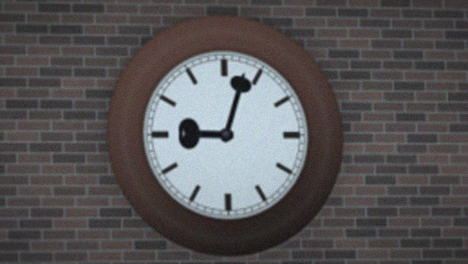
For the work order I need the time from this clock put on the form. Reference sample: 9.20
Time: 9.03
